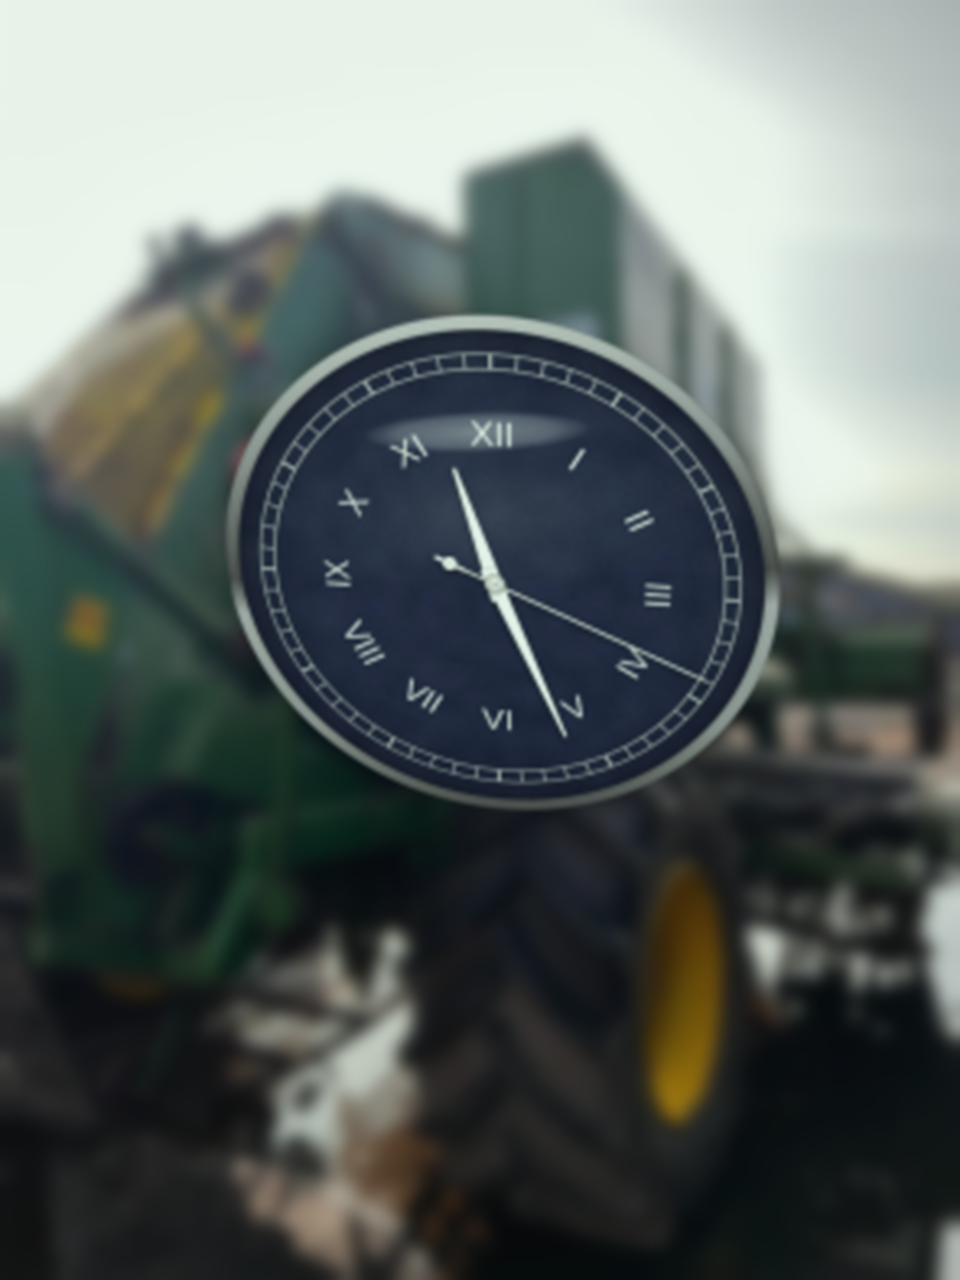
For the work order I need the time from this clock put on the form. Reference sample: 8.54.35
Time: 11.26.19
